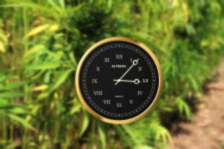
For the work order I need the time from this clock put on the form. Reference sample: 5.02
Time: 3.07
